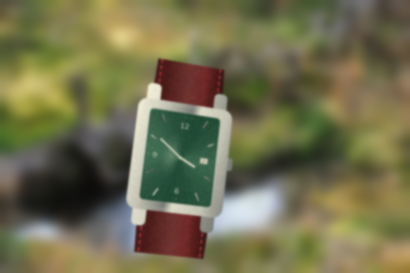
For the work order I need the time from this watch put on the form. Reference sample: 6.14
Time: 3.51
